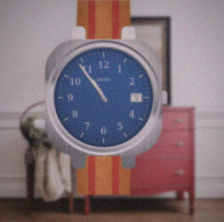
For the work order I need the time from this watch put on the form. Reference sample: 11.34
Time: 10.54
